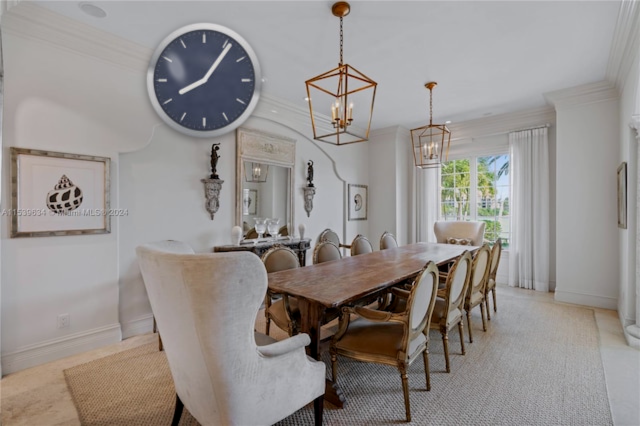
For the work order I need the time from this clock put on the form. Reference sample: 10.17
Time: 8.06
